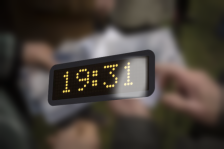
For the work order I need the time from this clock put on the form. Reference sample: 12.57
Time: 19.31
